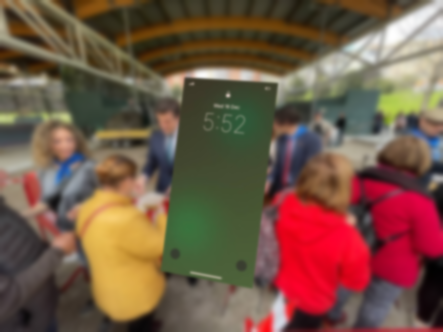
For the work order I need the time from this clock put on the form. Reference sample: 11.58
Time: 5.52
